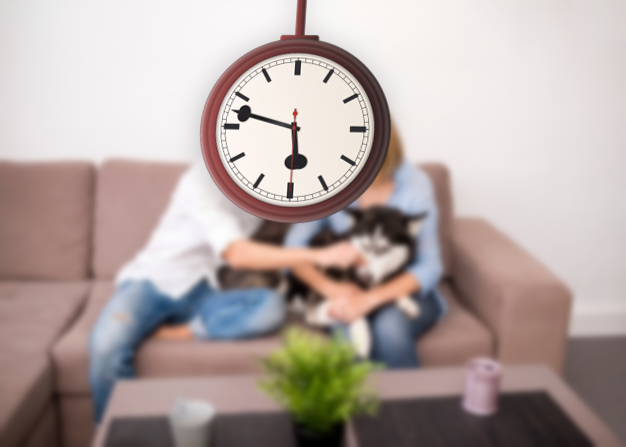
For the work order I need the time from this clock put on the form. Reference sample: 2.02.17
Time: 5.47.30
